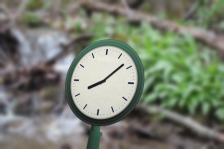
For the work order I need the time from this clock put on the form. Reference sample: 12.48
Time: 8.08
